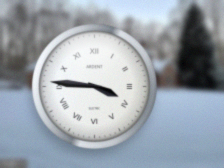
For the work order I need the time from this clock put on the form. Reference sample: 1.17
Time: 3.46
